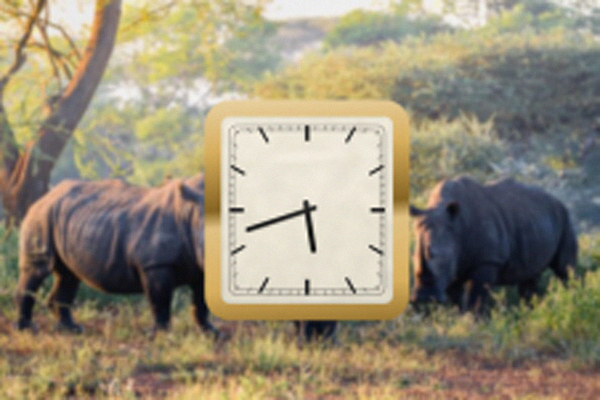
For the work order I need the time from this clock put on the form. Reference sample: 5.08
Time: 5.42
